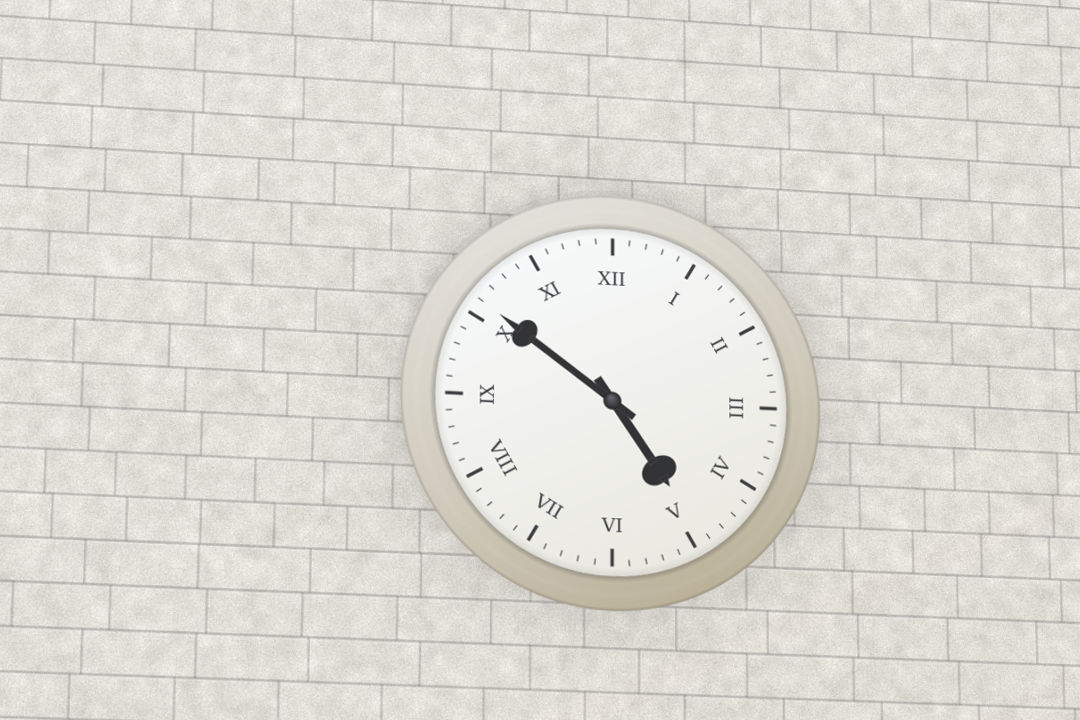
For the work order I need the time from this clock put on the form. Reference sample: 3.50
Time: 4.51
